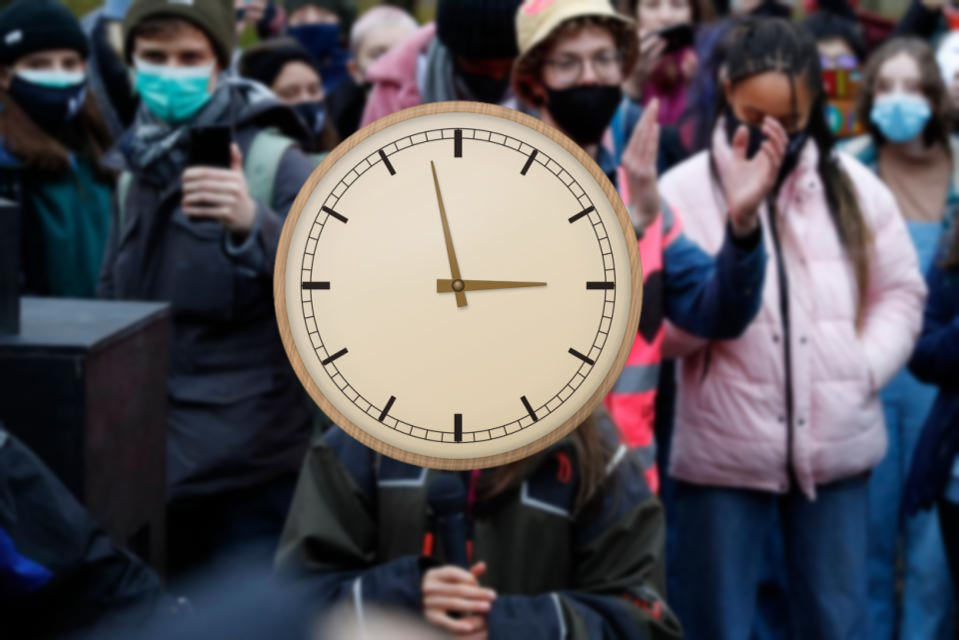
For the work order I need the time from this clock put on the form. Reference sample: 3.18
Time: 2.58
